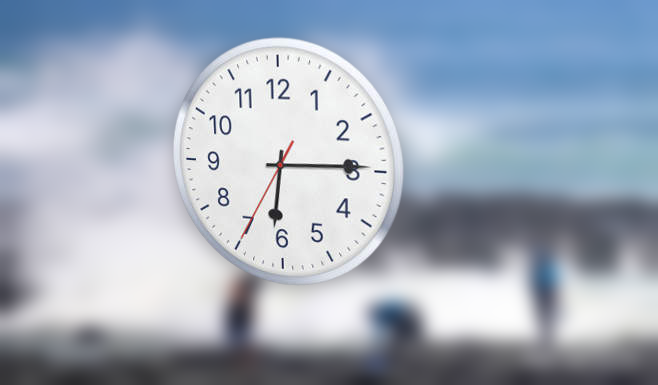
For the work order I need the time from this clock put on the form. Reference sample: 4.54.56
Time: 6.14.35
